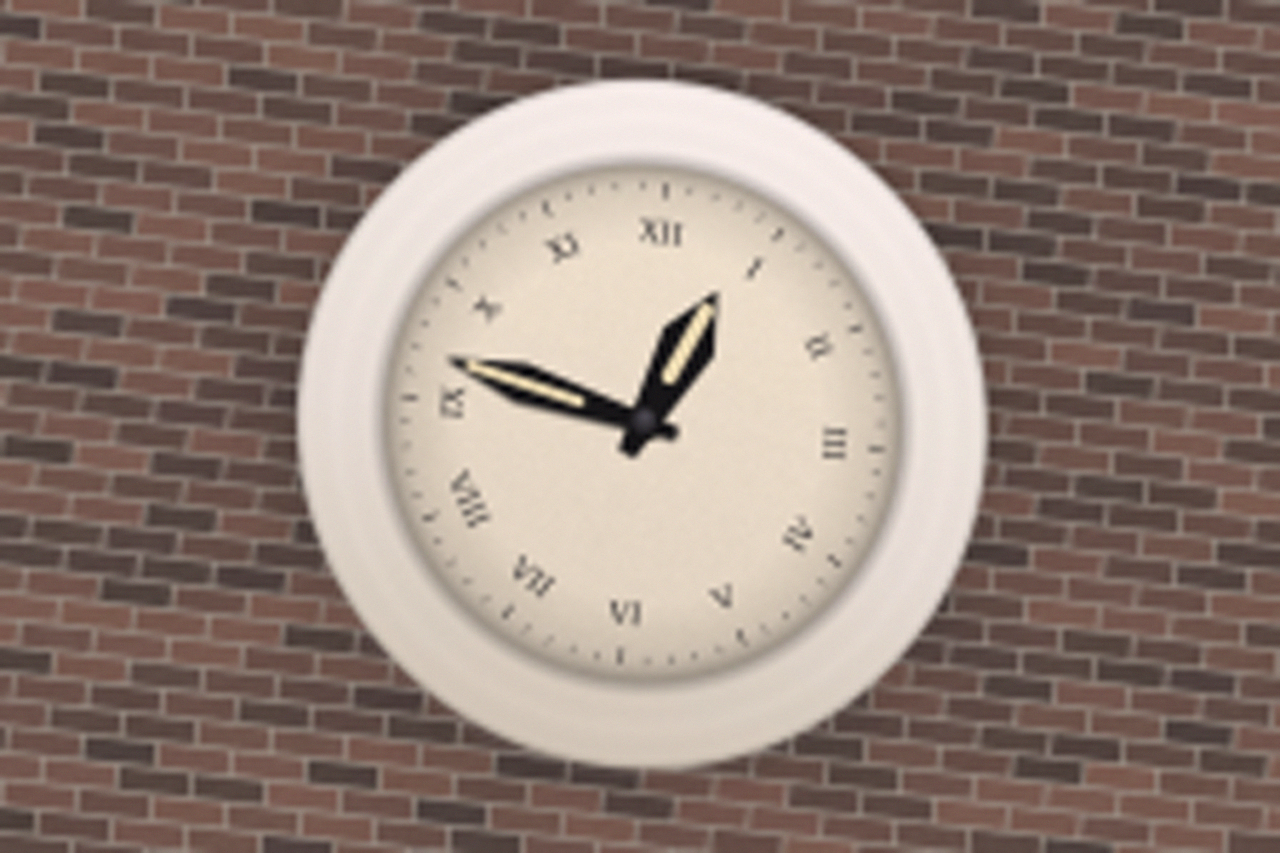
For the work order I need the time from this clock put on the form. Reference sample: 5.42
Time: 12.47
